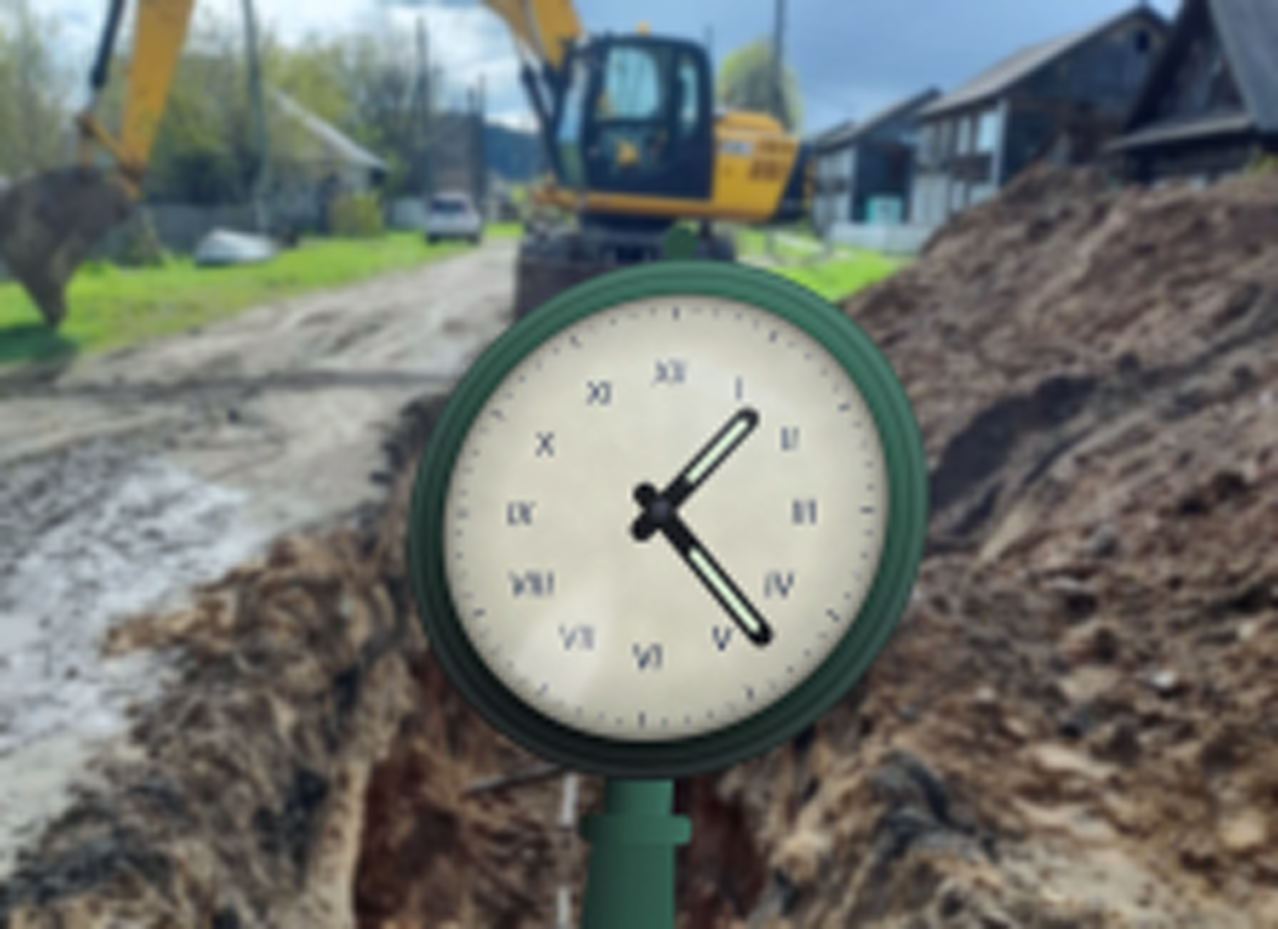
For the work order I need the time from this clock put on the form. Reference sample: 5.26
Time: 1.23
